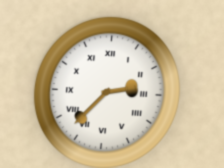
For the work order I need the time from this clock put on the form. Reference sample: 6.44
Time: 2.37
